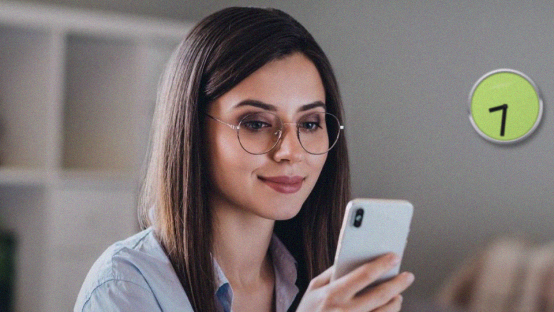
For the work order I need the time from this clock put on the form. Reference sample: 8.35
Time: 8.31
